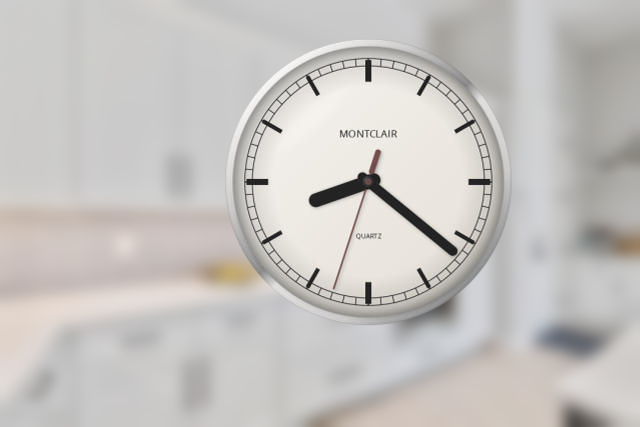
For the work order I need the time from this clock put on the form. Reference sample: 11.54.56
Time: 8.21.33
